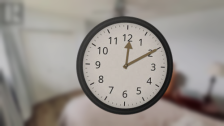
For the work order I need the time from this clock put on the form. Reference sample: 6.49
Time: 12.10
